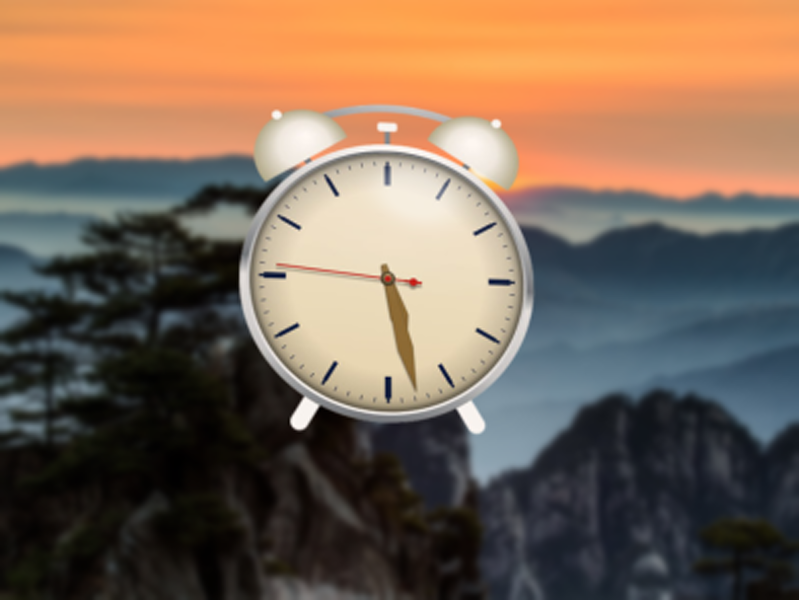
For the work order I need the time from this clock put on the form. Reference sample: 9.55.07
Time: 5.27.46
